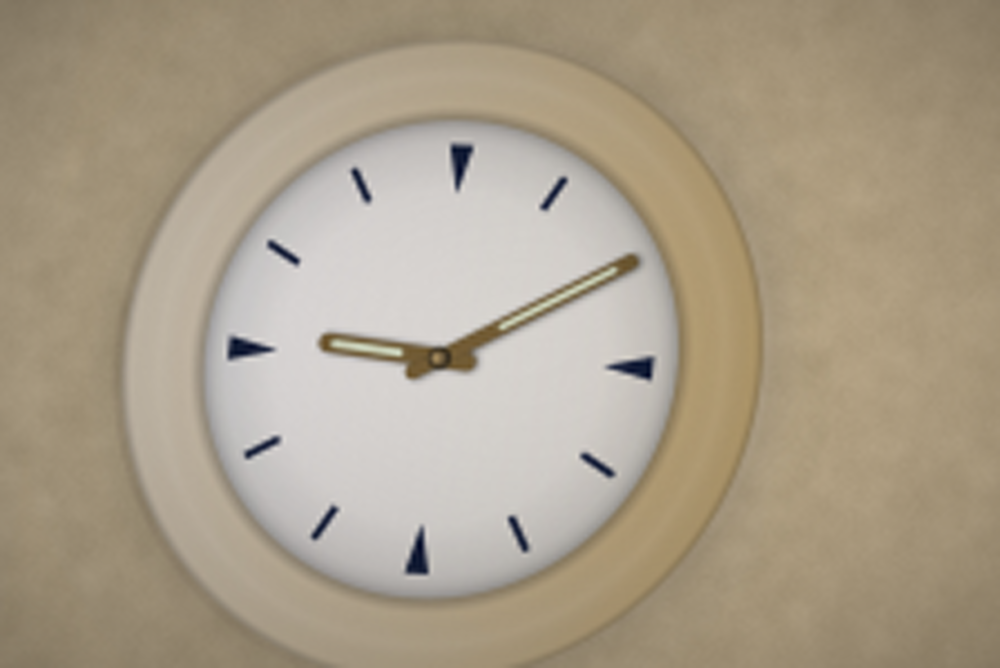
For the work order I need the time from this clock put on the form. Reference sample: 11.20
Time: 9.10
